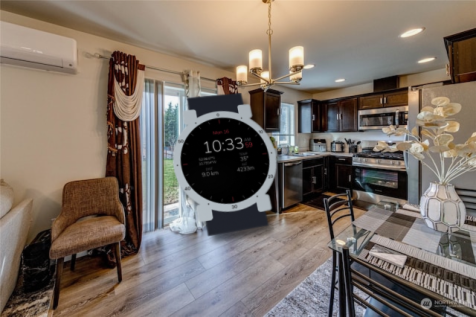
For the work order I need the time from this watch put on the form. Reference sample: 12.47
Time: 10.33
